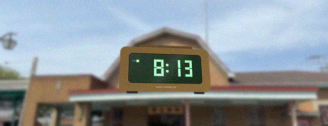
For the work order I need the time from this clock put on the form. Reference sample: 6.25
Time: 8.13
